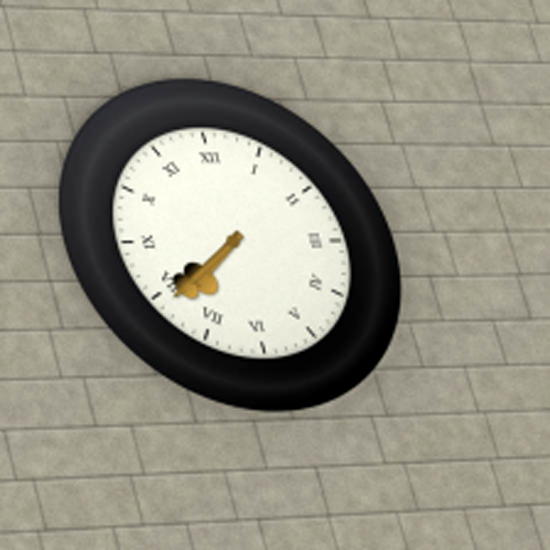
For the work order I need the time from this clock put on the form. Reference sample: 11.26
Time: 7.39
